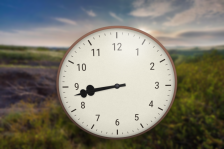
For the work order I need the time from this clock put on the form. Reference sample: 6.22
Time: 8.43
